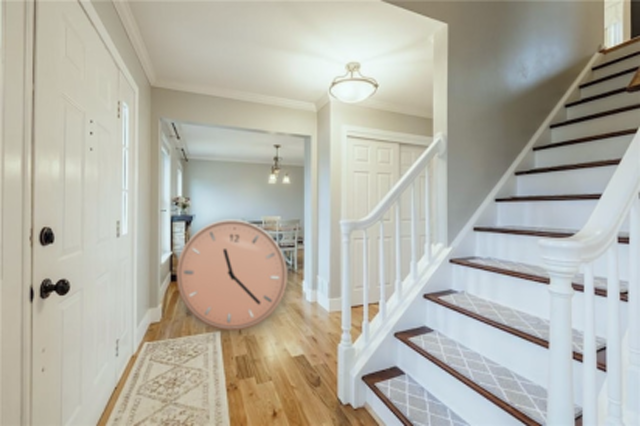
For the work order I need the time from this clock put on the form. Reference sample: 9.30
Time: 11.22
